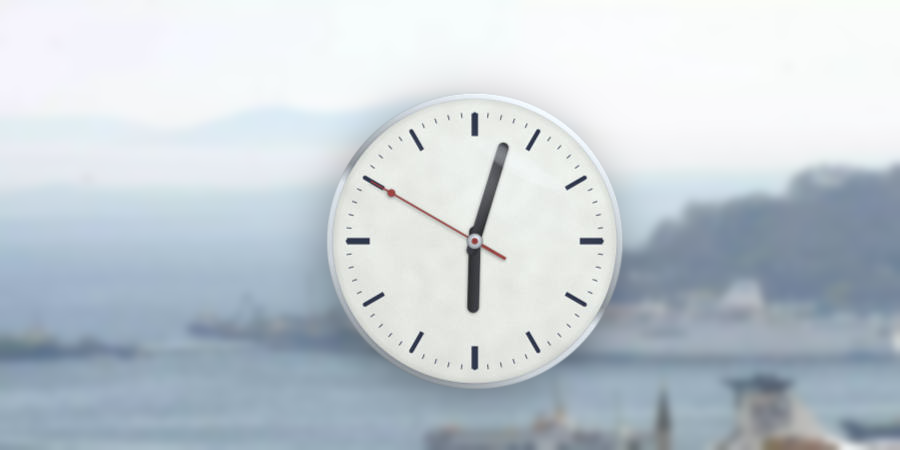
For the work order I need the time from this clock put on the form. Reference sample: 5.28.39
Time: 6.02.50
